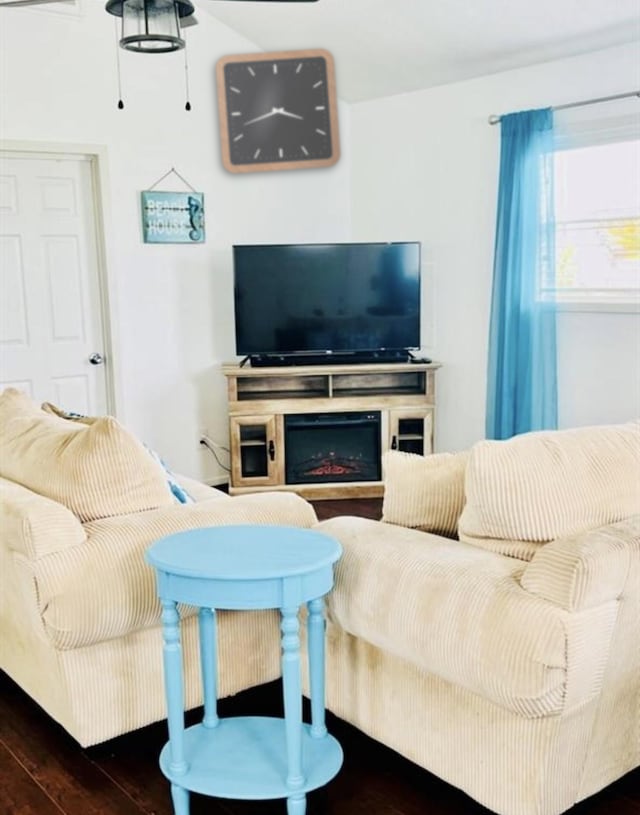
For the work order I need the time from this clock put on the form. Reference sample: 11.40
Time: 3.42
